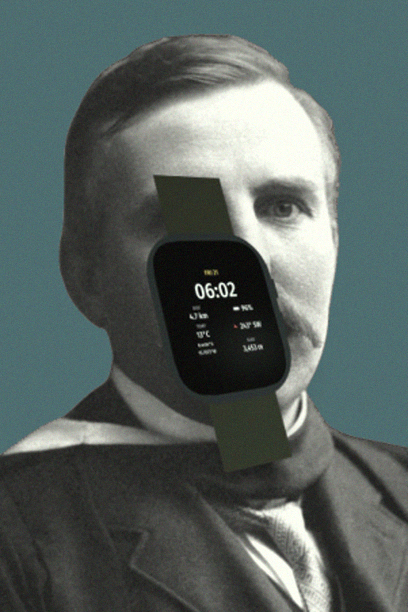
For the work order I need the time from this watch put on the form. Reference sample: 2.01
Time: 6.02
